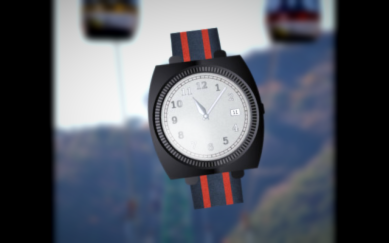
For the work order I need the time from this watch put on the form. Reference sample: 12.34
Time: 11.07
